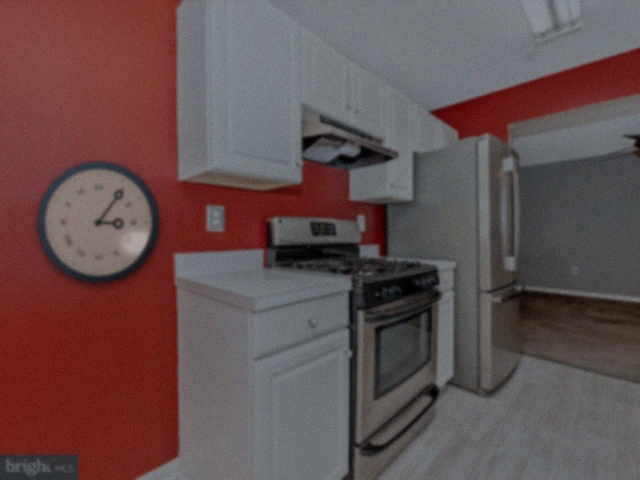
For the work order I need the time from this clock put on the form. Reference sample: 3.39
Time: 3.06
